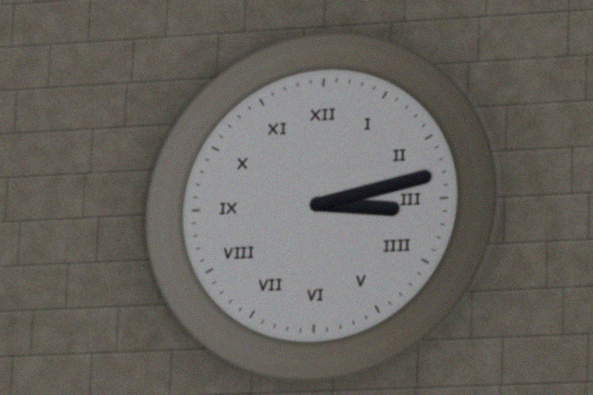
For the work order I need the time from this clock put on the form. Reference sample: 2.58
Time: 3.13
